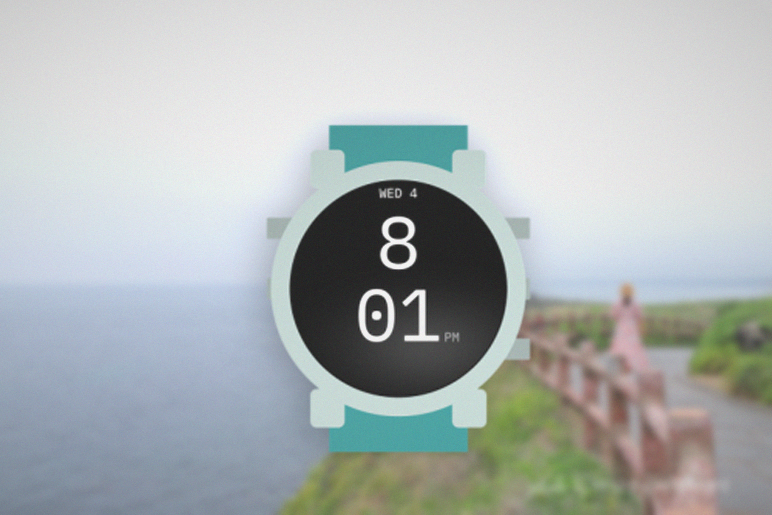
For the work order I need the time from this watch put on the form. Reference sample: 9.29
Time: 8.01
